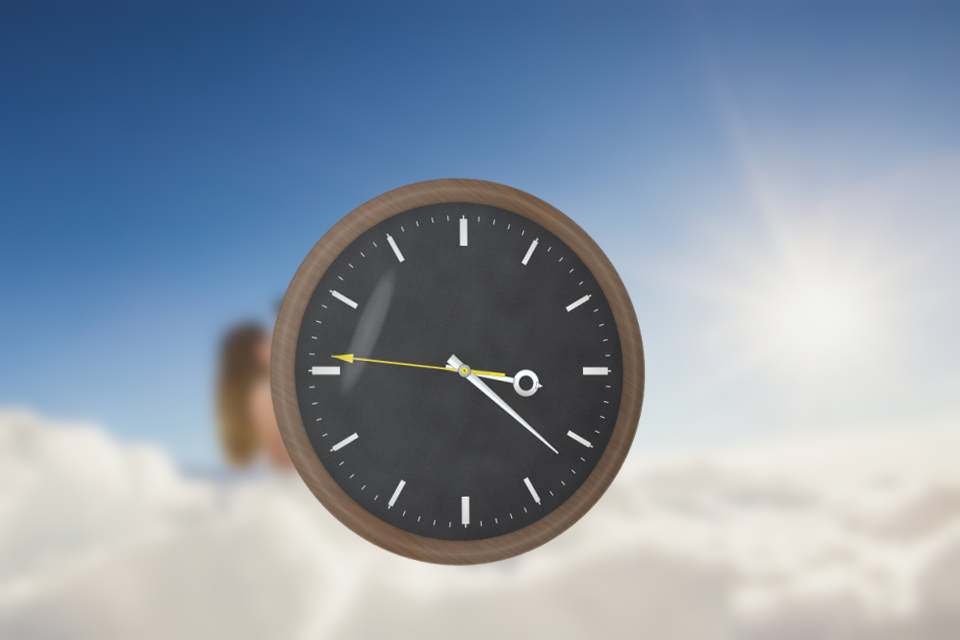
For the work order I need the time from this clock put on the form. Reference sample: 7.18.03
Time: 3.21.46
